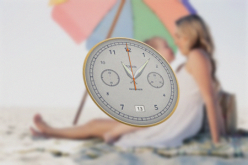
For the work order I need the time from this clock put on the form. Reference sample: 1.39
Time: 11.07
